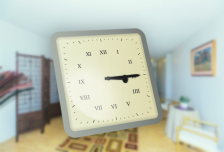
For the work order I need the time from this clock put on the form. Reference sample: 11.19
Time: 3.15
